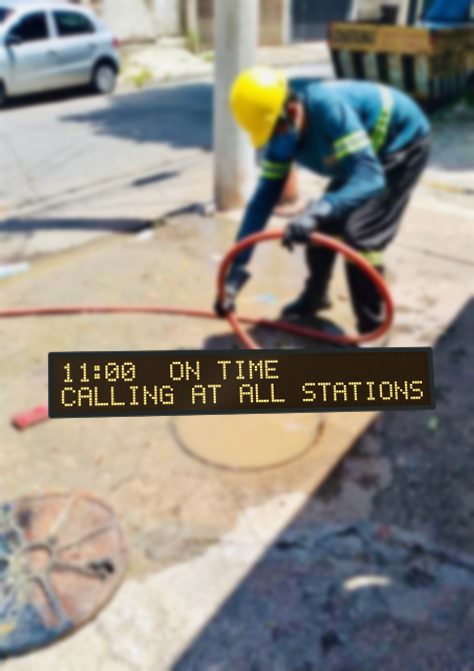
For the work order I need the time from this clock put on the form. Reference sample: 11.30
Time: 11.00
